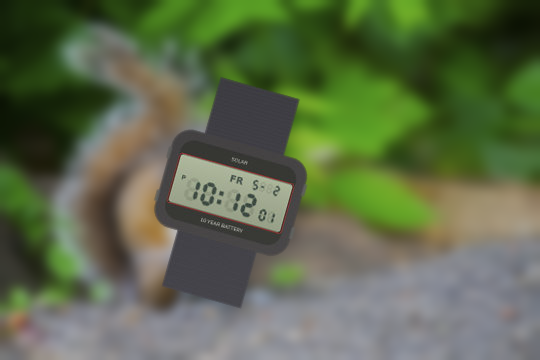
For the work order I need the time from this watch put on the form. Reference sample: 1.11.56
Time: 10.12.01
